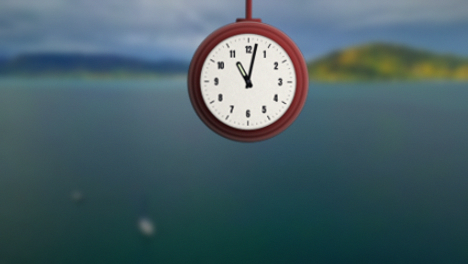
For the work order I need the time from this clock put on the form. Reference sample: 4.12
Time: 11.02
